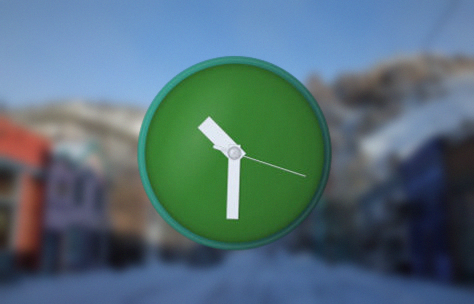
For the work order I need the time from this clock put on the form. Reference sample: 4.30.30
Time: 10.30.18
